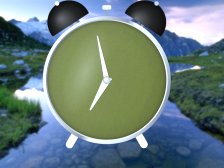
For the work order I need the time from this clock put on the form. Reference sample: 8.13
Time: 6.58
